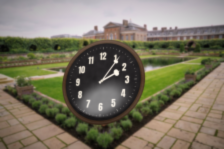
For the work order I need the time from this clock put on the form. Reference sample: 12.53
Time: 2.06
